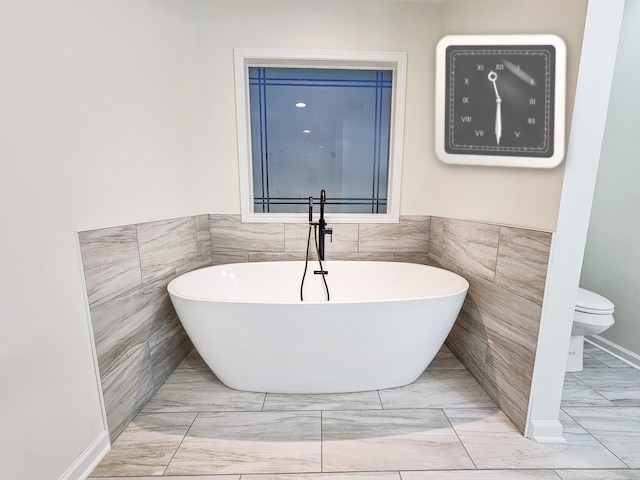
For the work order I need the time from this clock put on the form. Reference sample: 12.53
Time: 11.30
